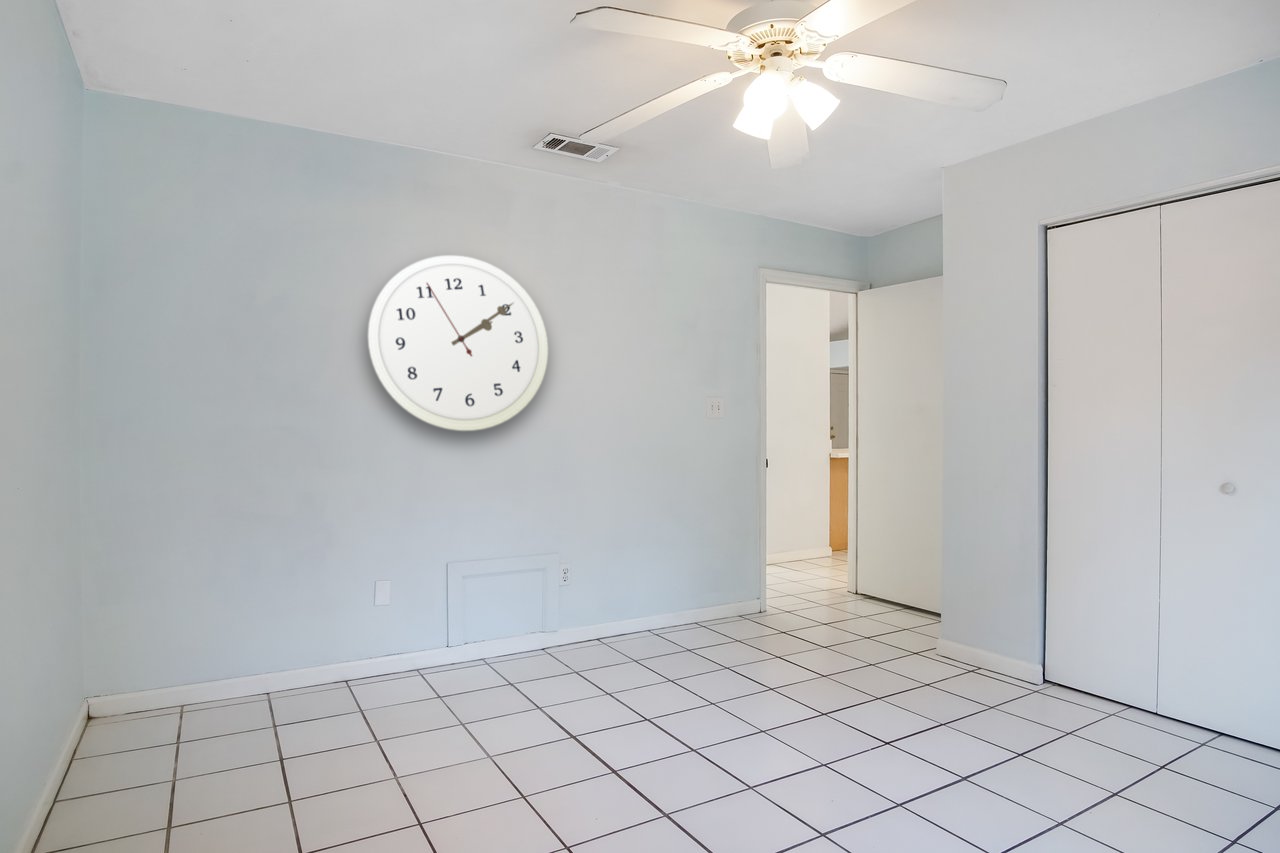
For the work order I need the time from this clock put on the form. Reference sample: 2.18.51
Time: 2.09.56
